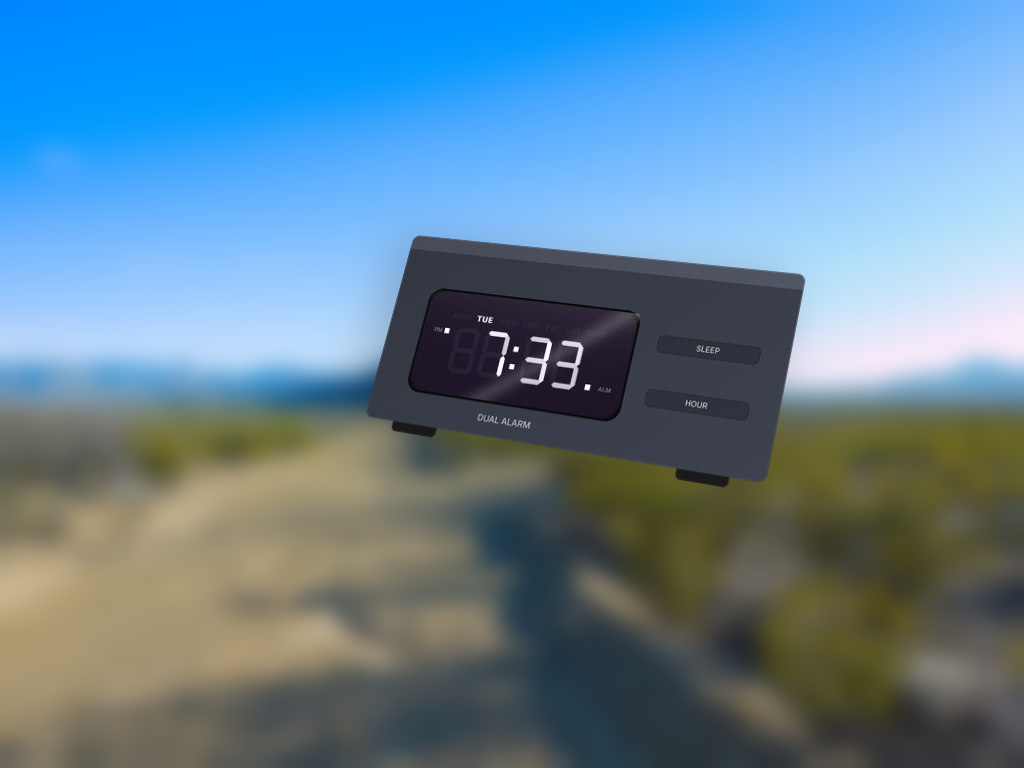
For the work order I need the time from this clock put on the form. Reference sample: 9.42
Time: 7.33
